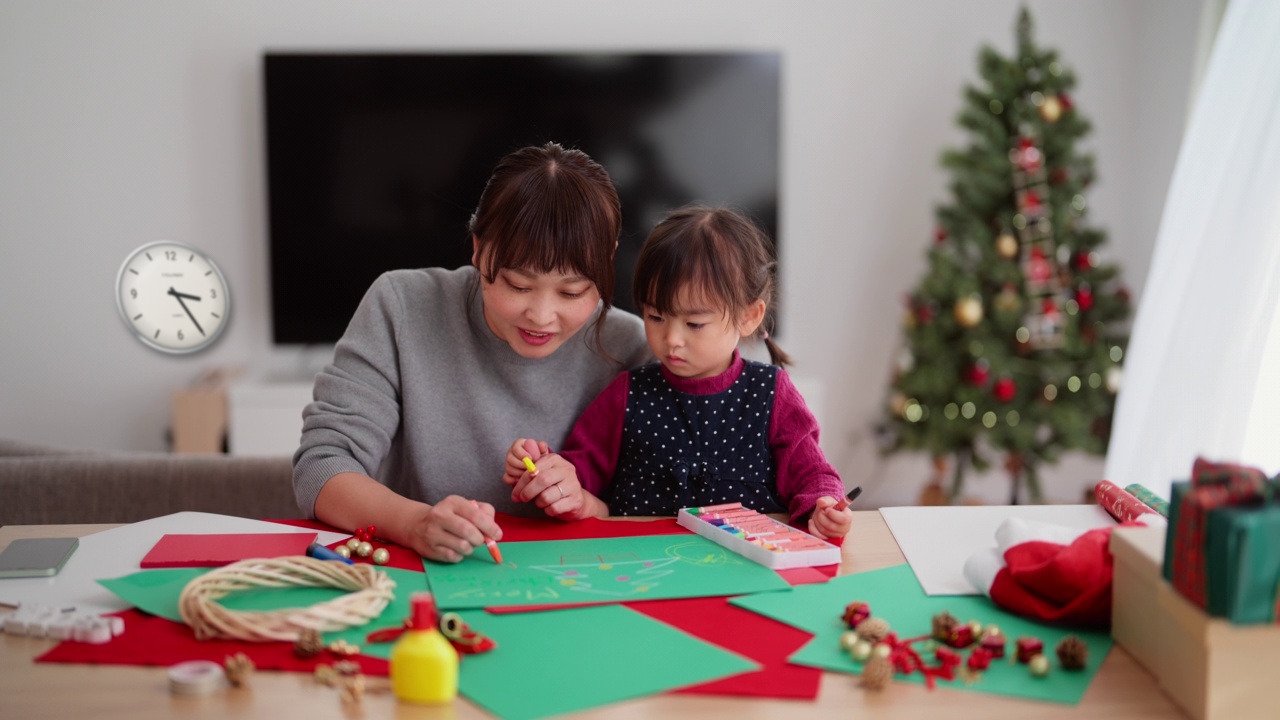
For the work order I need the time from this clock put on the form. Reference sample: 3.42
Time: 3.25
